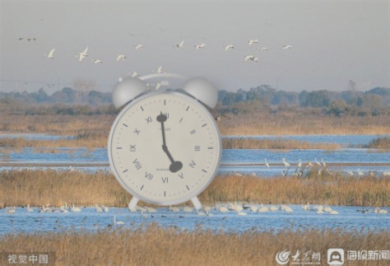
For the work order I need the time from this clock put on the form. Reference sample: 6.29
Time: 4.59
